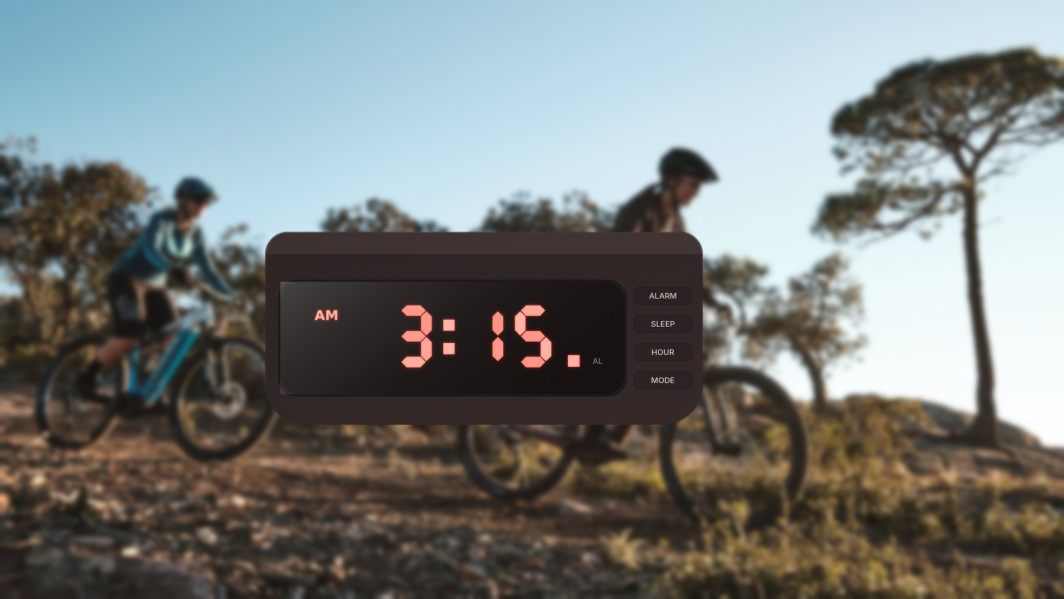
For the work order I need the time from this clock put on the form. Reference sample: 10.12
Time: 3.15
